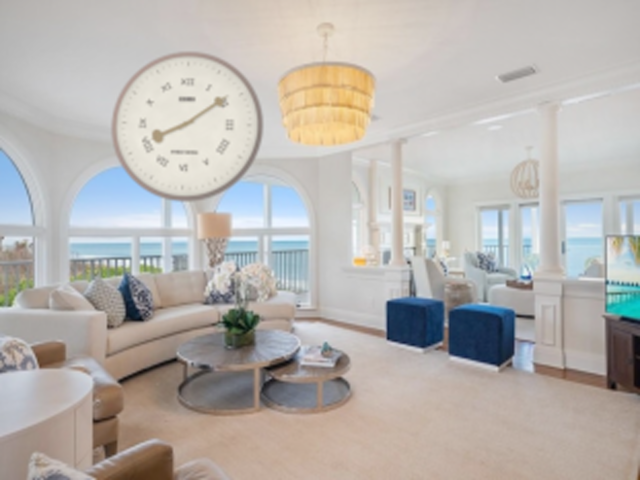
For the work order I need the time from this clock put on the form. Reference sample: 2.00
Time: 8.09
